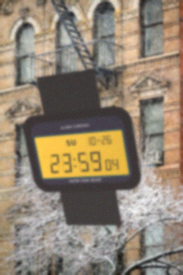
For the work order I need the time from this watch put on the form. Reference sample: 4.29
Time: 23.59
